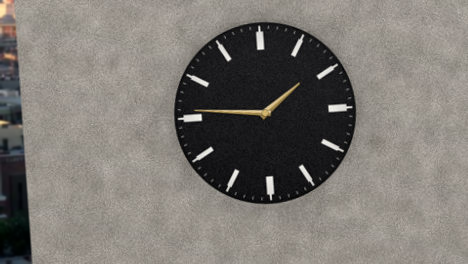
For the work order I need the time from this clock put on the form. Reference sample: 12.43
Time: 1.46
